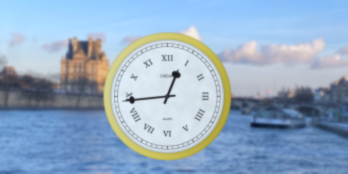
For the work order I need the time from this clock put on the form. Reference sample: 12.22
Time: 12.44
